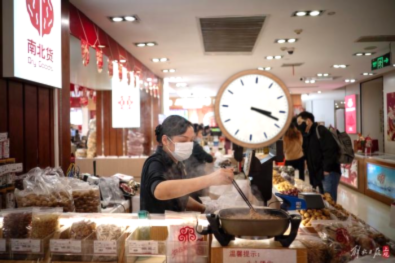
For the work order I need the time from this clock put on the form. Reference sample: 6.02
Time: 3.18
